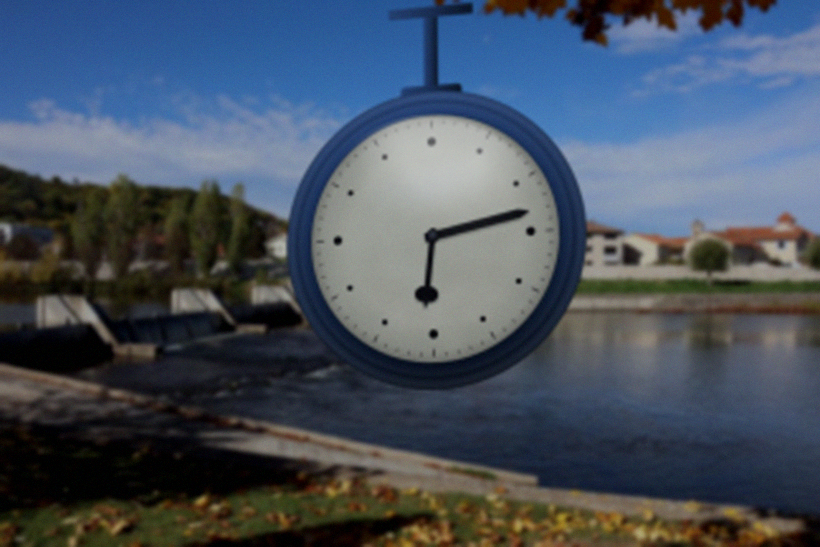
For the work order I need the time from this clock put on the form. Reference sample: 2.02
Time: 6.13
